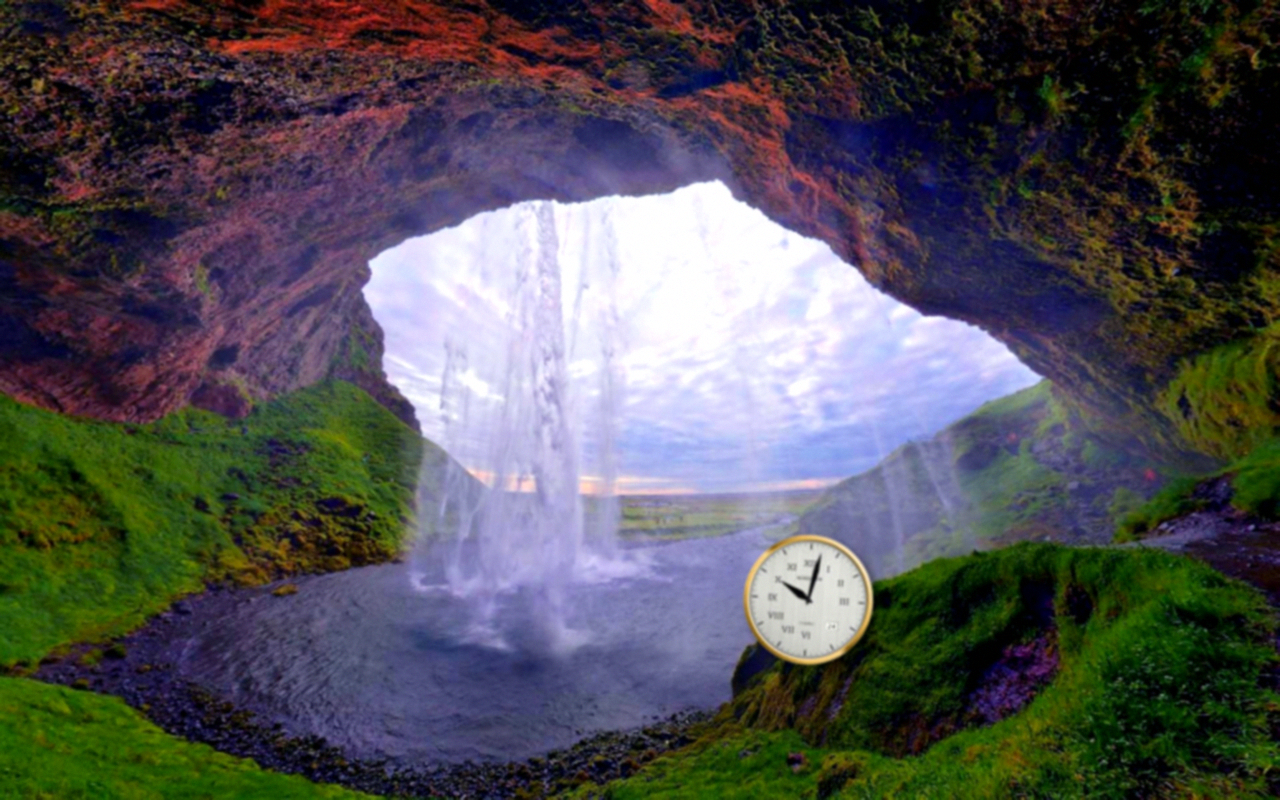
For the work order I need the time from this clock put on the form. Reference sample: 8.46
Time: 10.02
